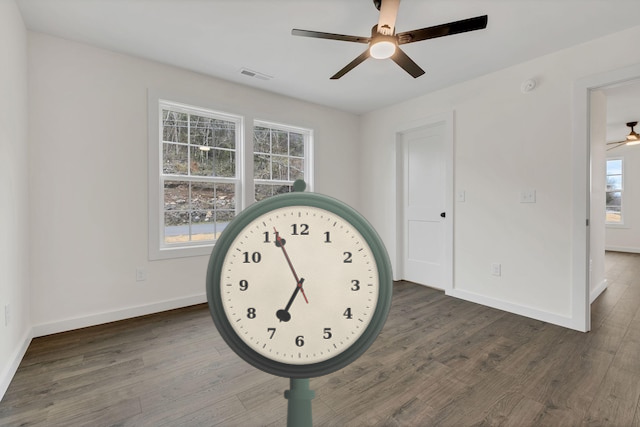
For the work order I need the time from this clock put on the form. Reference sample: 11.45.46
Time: 6.55.56
